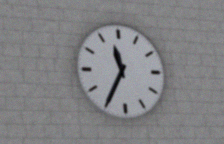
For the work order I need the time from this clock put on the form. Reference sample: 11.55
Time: 11.35
